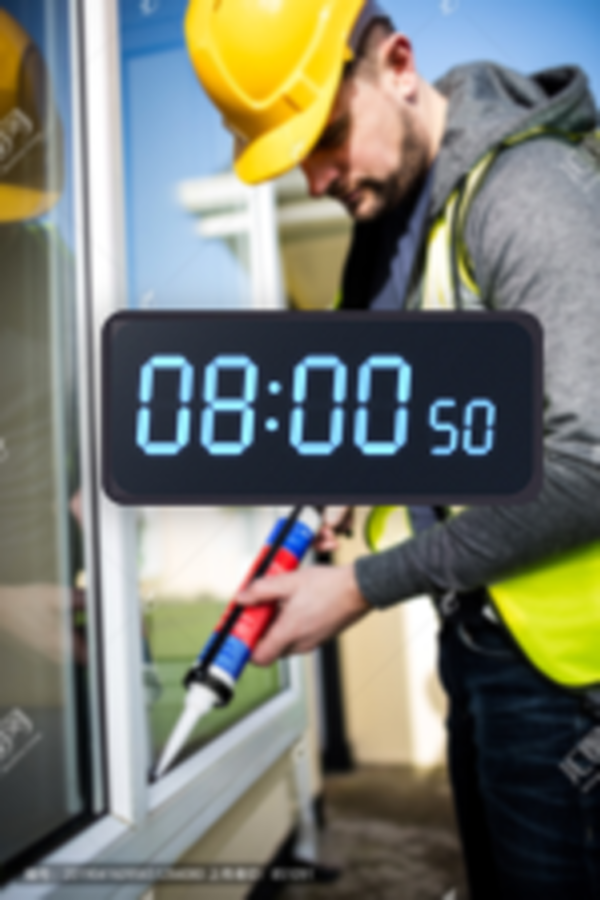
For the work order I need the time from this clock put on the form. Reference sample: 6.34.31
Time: 8.00.50
